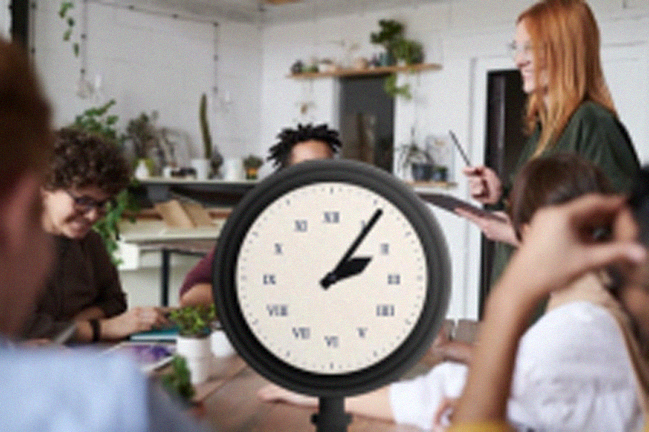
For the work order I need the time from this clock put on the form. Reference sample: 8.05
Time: 2.06
